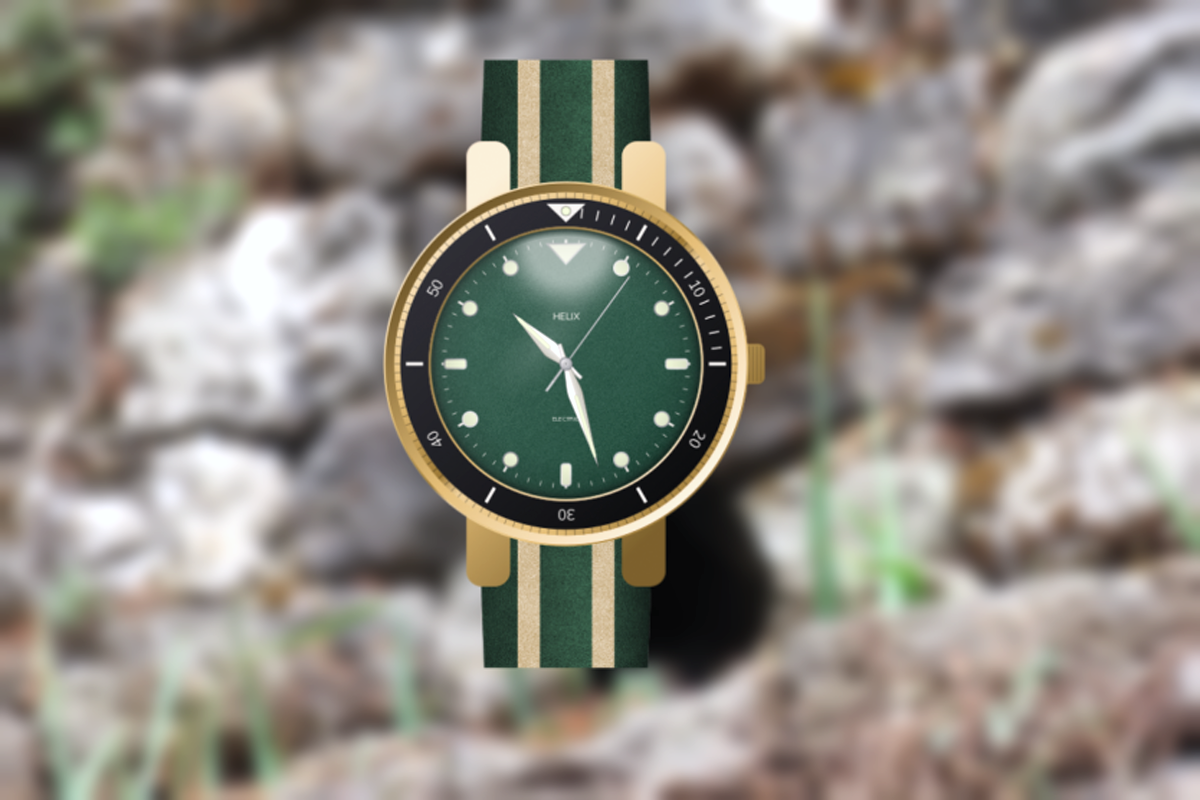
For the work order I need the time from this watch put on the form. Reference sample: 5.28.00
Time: 10.27.06
